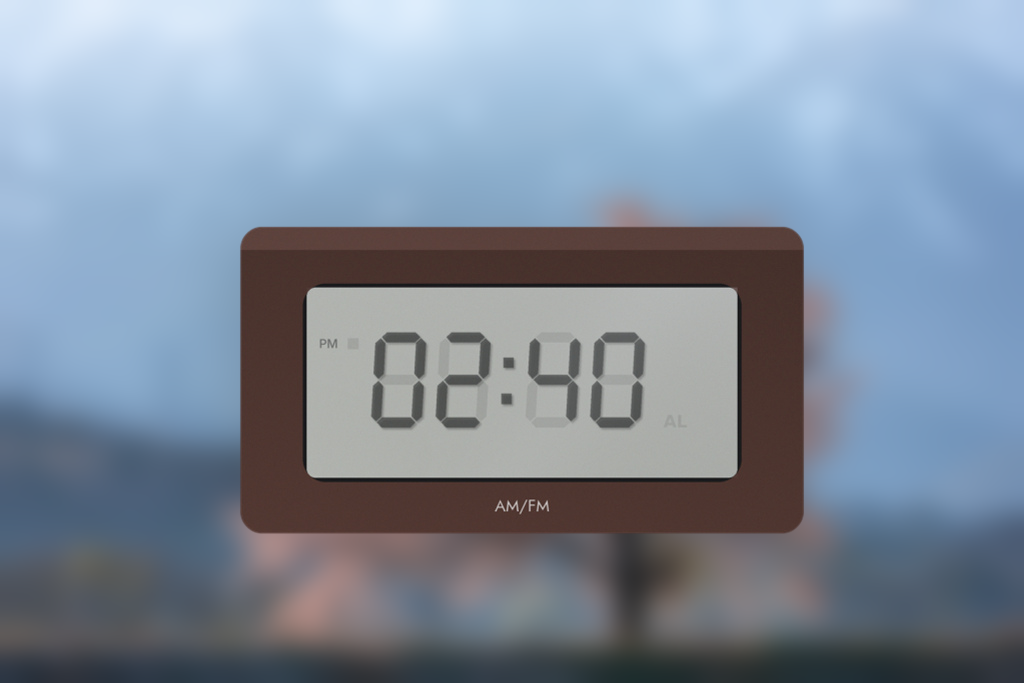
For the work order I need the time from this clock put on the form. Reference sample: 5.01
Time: 2.40
